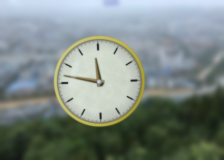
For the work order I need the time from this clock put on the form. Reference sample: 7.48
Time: 11.47
